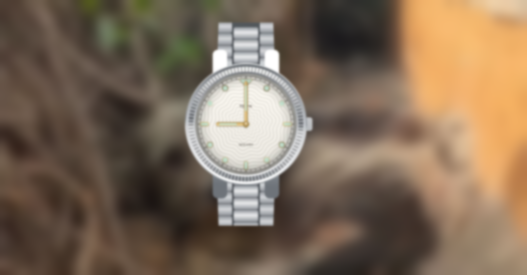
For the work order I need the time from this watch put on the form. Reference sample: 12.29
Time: 9.00
